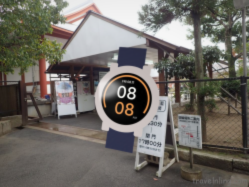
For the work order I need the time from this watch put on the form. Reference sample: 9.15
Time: 8.08
